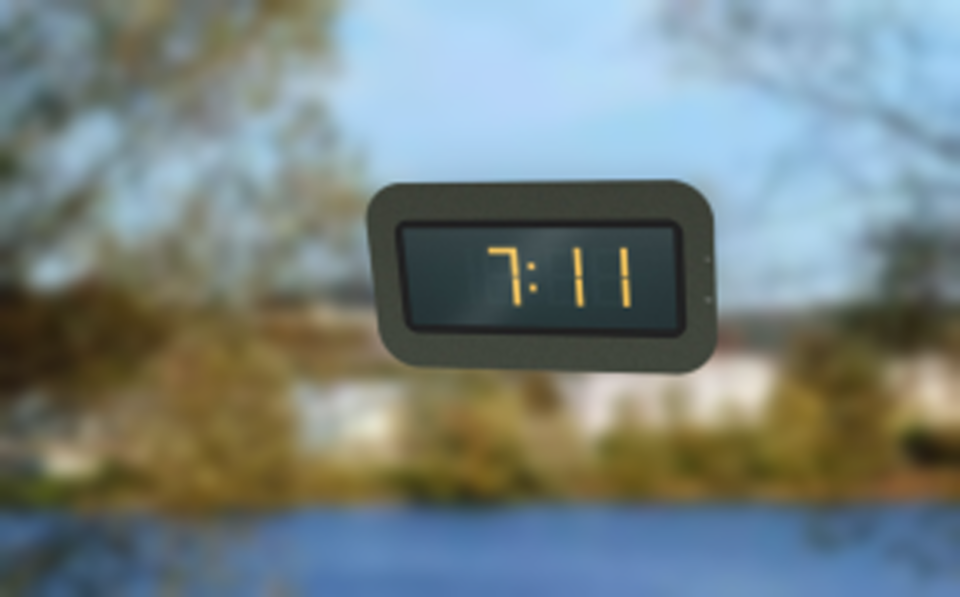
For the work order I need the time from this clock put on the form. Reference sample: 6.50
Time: 7.11
